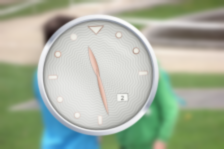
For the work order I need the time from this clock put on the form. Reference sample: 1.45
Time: 11.28
